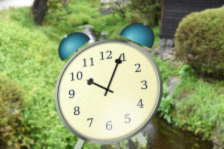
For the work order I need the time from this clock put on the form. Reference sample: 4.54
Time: 10.04
